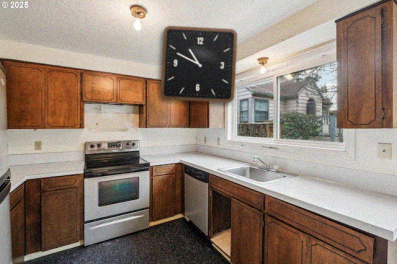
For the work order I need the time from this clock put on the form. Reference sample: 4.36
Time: 10.49
